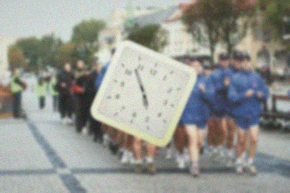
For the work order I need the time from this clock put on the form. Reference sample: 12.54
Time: 4.53
